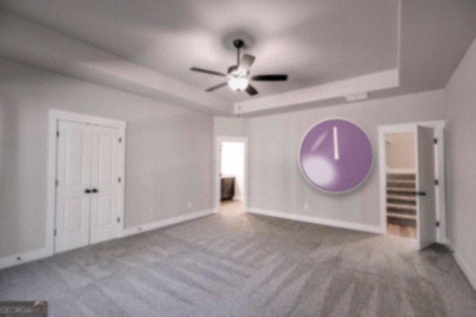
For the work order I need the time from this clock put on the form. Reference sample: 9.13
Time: 12.00
